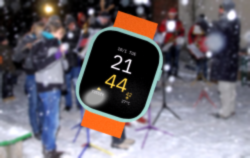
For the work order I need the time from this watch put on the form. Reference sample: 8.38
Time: 21.44
